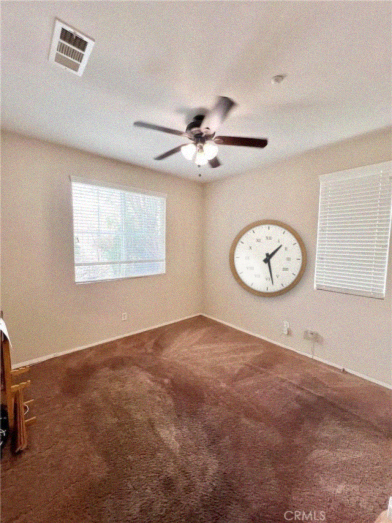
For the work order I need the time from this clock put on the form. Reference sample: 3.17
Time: 1.28
